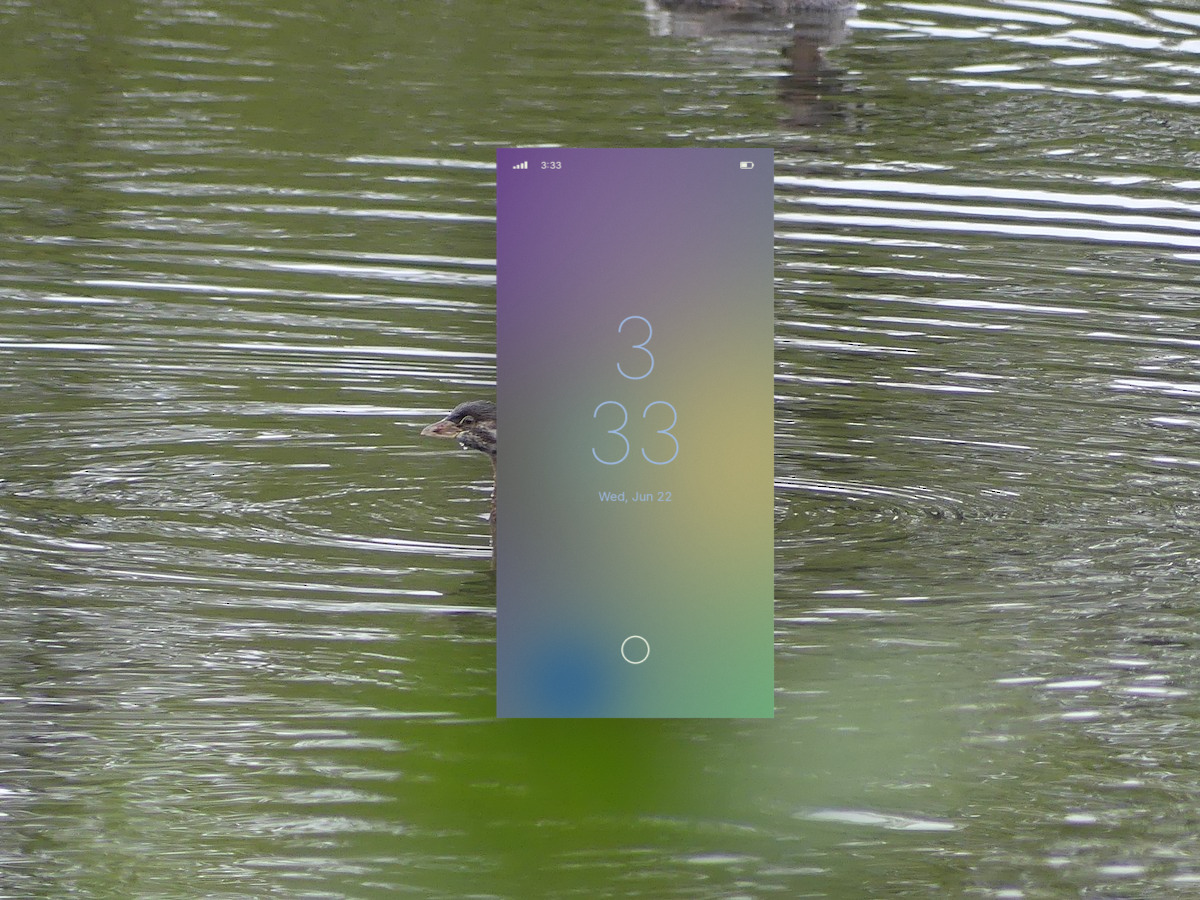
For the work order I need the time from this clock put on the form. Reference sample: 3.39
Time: 3.33
